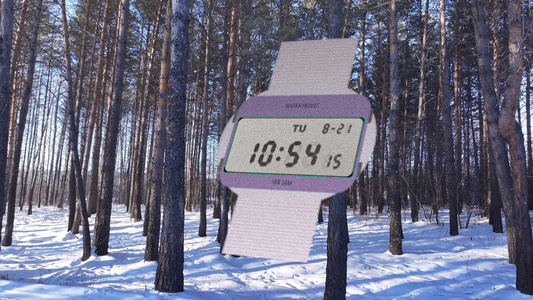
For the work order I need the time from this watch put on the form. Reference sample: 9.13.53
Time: 10.54.15
